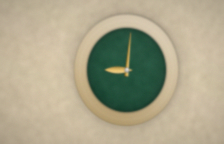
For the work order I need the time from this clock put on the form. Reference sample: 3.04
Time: 9.01
